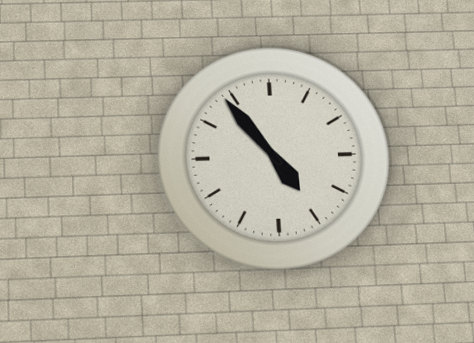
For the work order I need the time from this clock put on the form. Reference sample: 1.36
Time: 4.54
